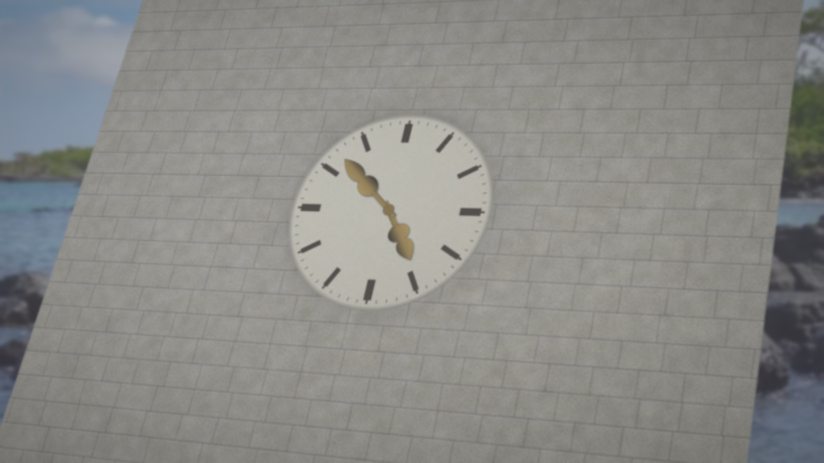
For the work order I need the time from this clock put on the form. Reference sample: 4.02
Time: 4.52
